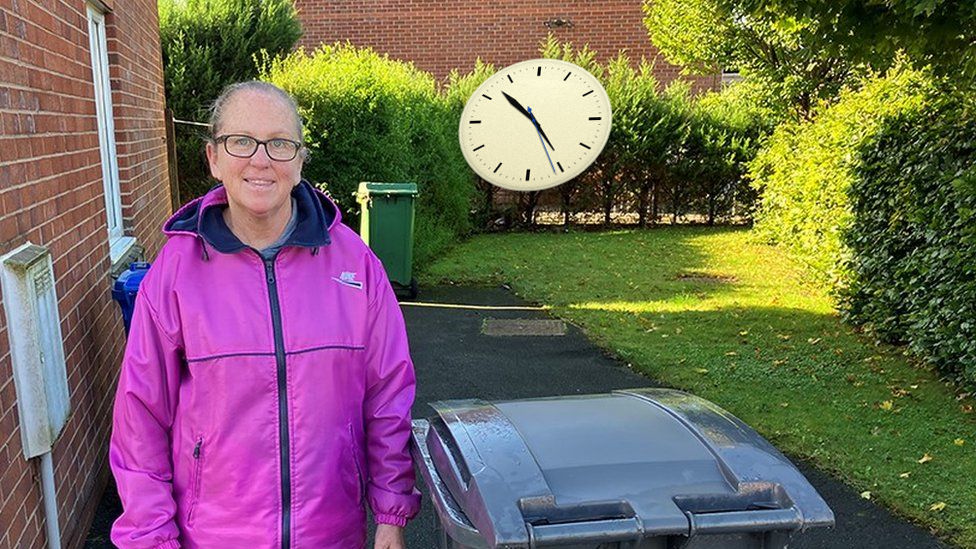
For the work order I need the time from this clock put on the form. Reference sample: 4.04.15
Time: 4.52.26
